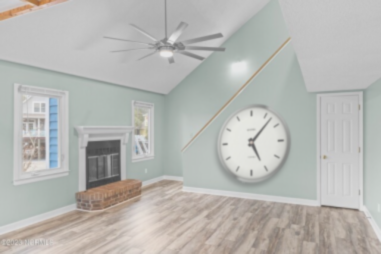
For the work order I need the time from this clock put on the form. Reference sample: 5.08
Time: 5.07
